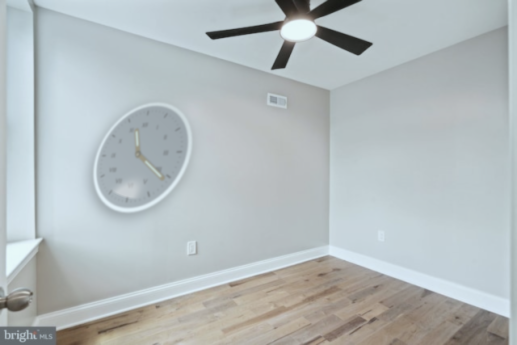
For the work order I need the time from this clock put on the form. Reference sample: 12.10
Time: 11.21
